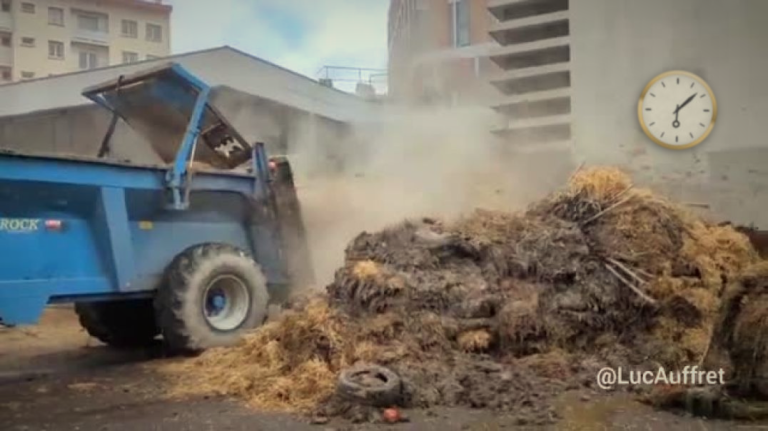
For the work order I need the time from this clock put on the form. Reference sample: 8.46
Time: 6.08
